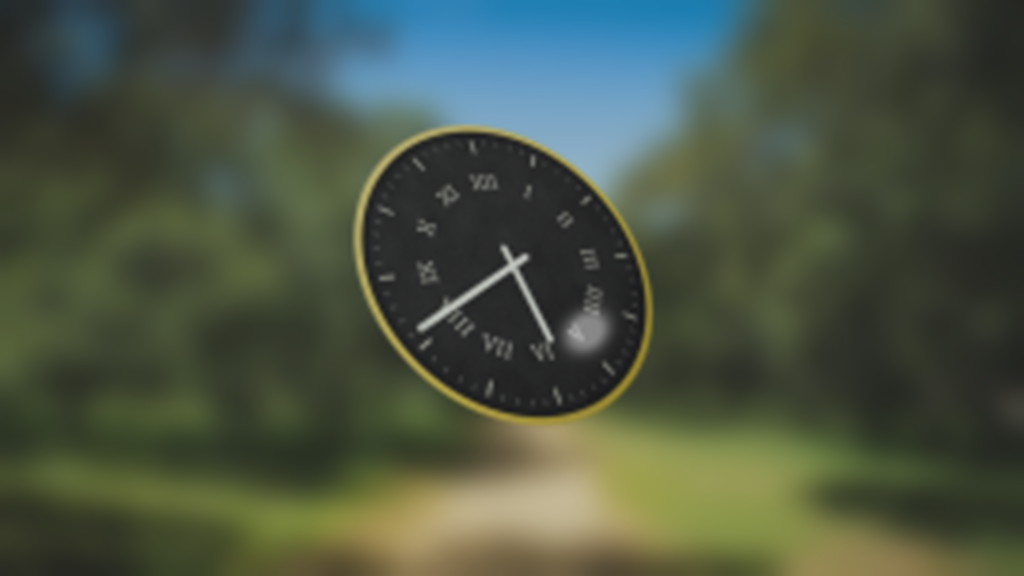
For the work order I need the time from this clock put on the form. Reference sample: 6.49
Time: 5.41
